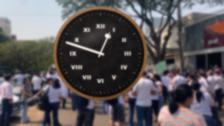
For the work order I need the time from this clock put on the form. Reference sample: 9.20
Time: 12.48
